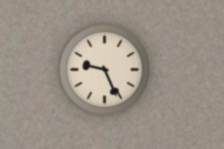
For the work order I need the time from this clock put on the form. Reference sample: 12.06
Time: 9.26
